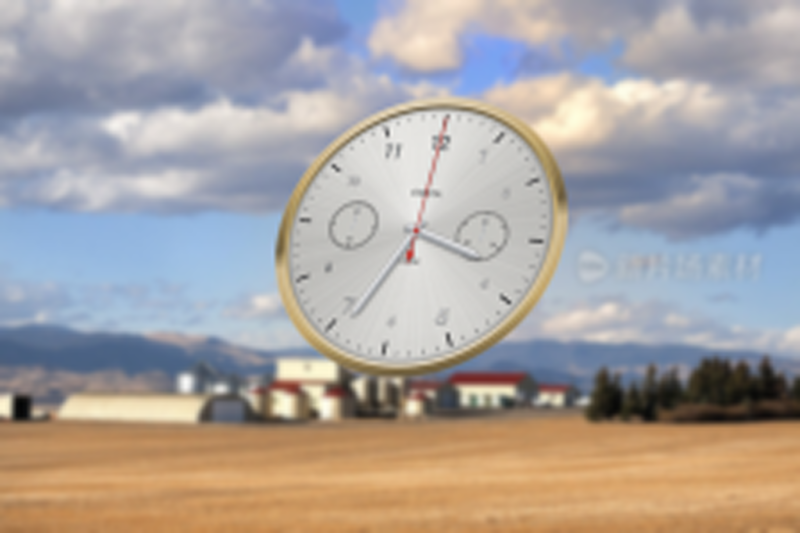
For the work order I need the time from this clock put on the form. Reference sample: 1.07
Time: 3.34
